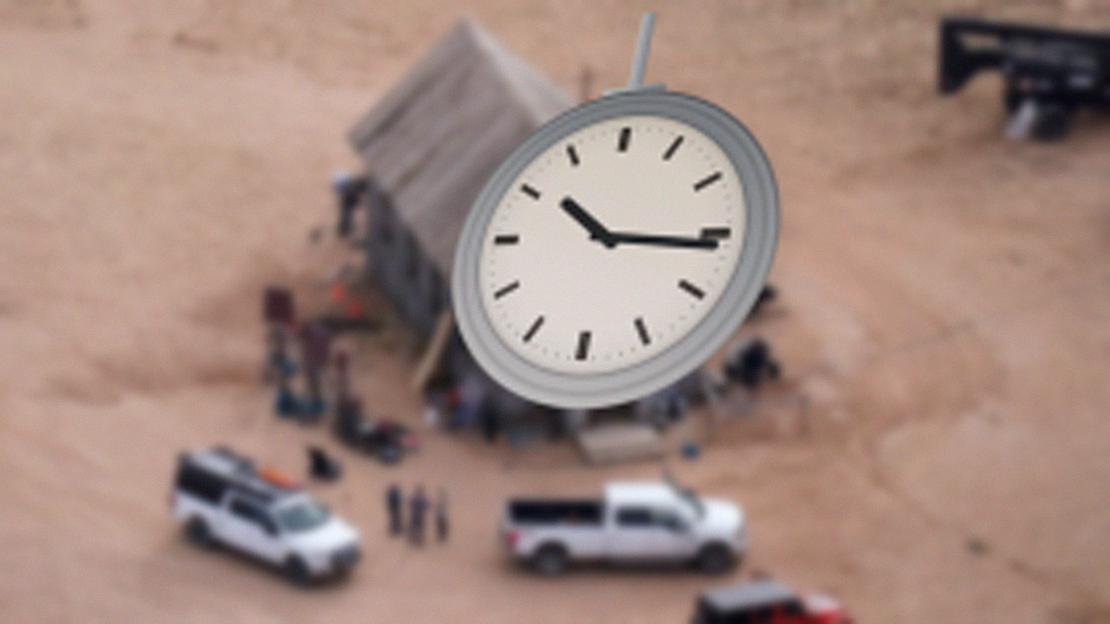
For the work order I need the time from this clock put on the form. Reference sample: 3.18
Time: 10.16
